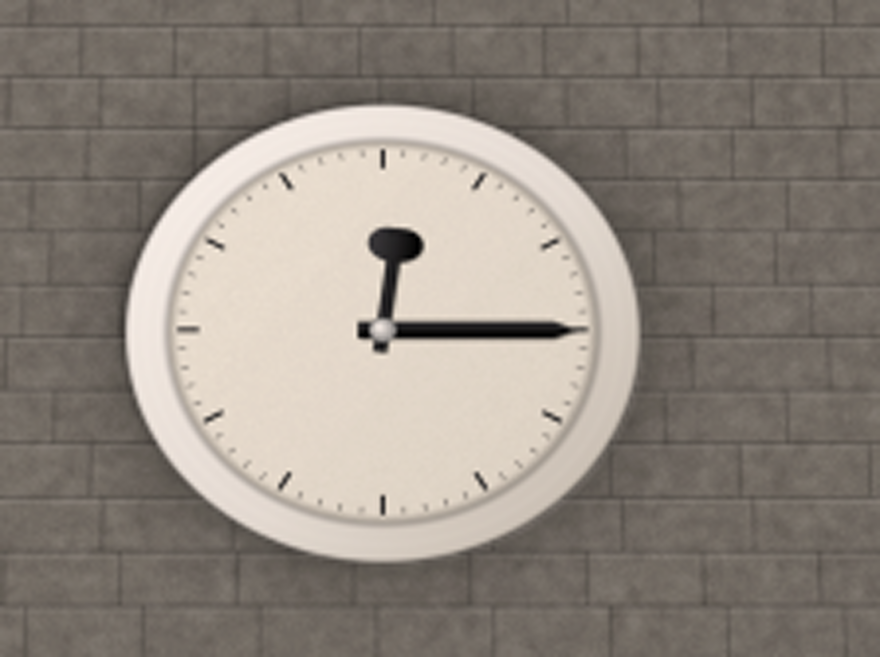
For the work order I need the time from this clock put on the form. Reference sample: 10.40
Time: 12.15
